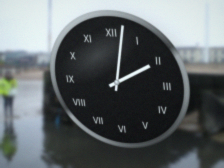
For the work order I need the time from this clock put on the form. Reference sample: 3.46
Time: 2.02
